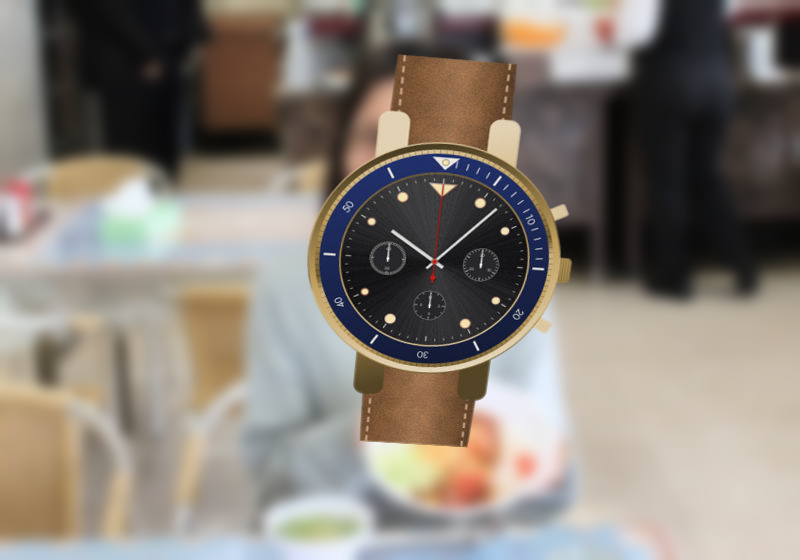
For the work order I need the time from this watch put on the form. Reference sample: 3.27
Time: 10.07
